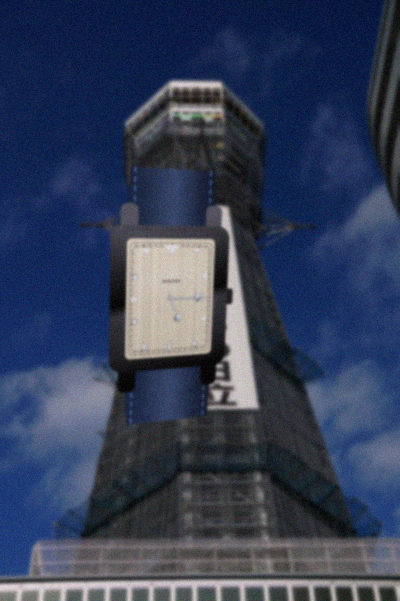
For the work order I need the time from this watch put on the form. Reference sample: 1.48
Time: 5.15
